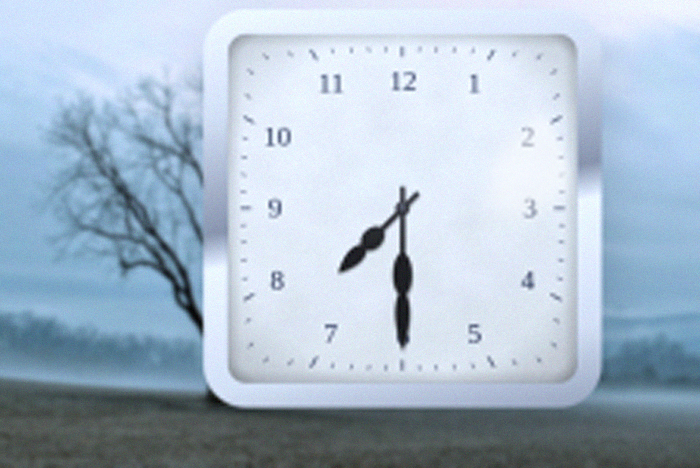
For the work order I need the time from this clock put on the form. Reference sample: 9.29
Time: 7.30
